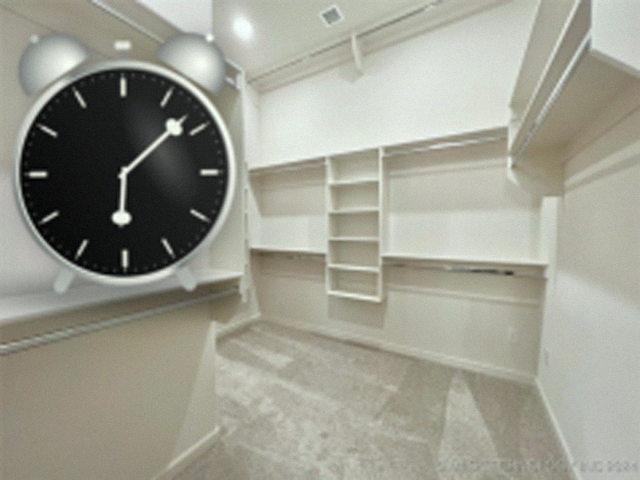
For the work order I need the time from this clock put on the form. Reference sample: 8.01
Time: 6.08
